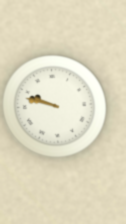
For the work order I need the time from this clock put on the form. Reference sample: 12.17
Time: 9.48
